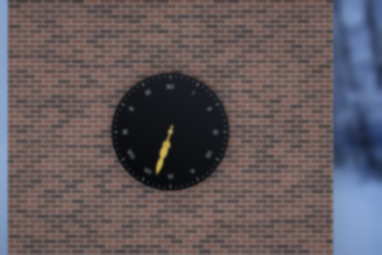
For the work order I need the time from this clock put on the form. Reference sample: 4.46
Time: 6.33
